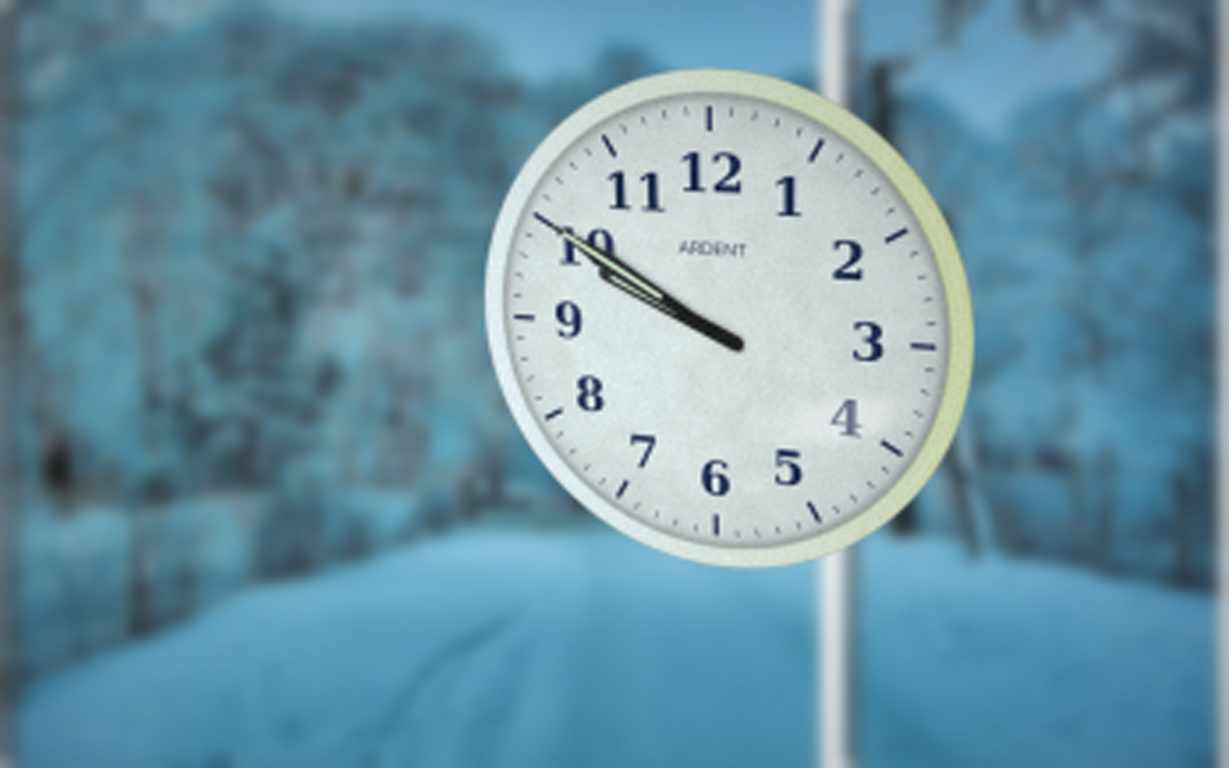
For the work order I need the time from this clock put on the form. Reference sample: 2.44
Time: 9.50
